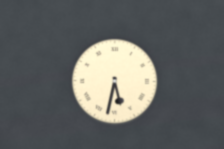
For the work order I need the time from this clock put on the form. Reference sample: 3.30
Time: 5.32
